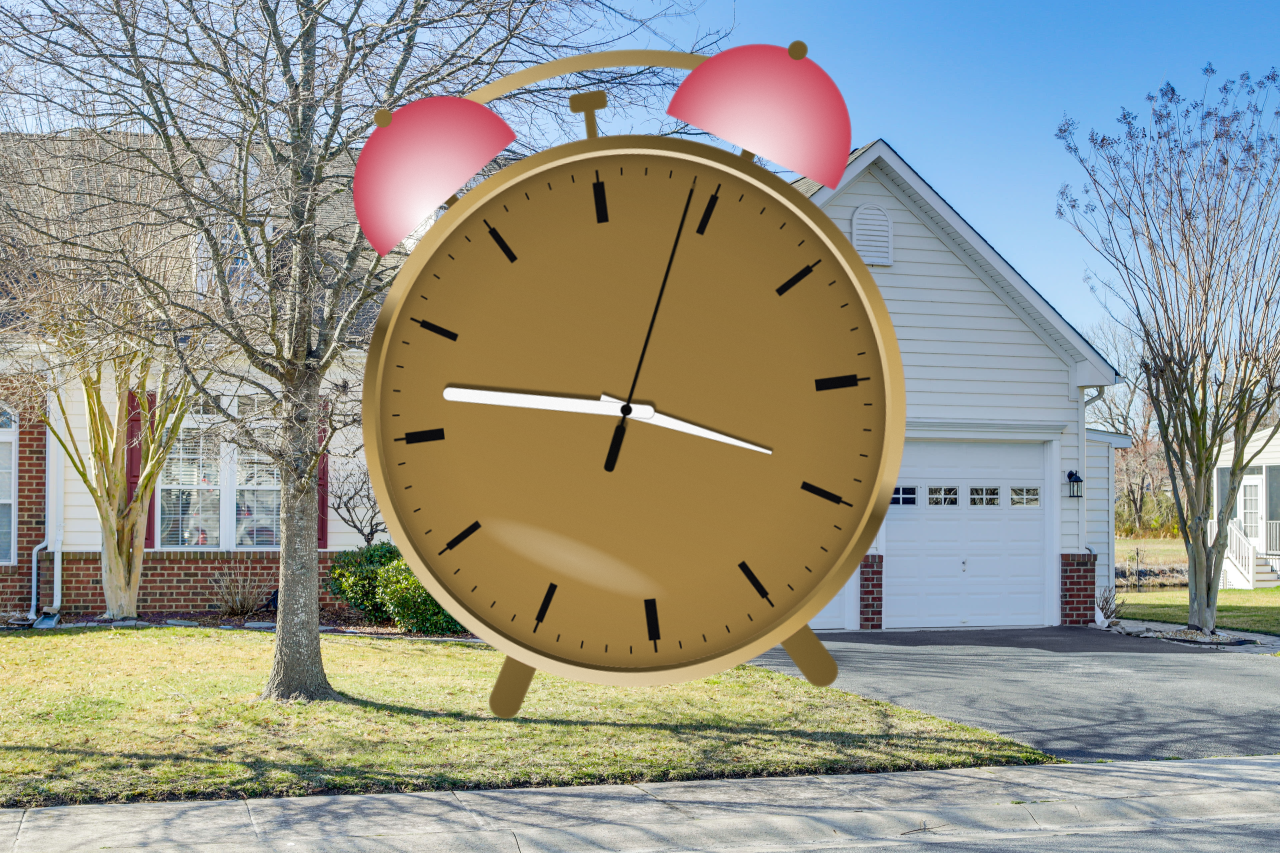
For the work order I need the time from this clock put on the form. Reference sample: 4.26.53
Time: 3.47.04
